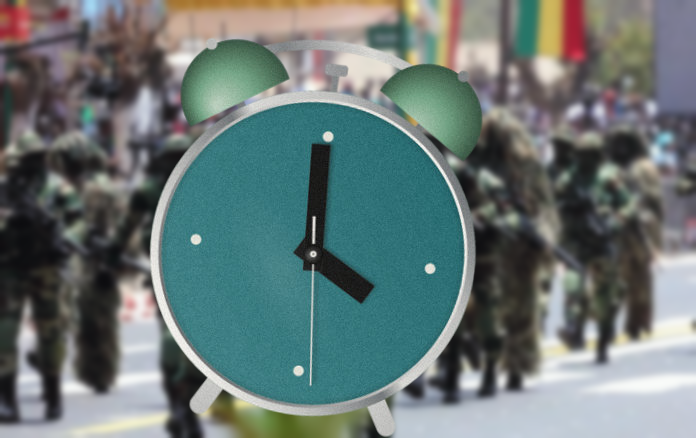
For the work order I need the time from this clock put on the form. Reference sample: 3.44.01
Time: 3.59.29
